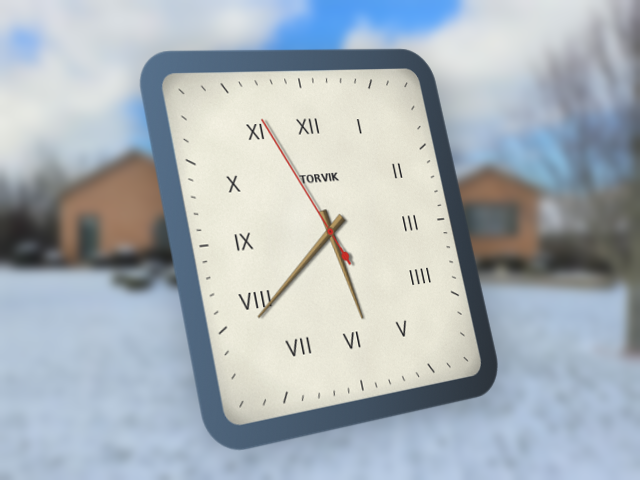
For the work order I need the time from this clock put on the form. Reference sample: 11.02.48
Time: 5.38.56
